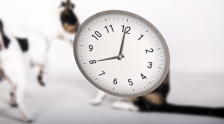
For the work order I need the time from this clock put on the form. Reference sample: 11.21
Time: 8.00
